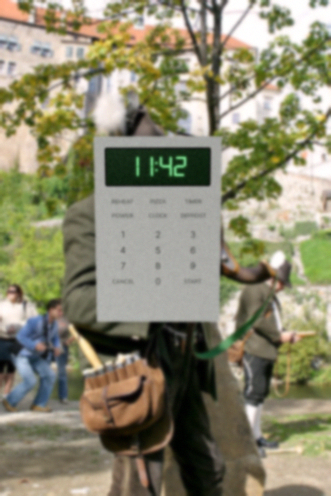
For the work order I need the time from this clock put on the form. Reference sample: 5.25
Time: 11.42
